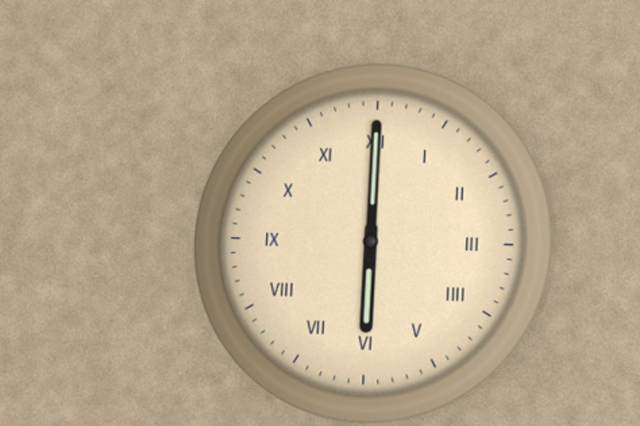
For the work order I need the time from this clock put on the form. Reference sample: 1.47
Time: 6.00
